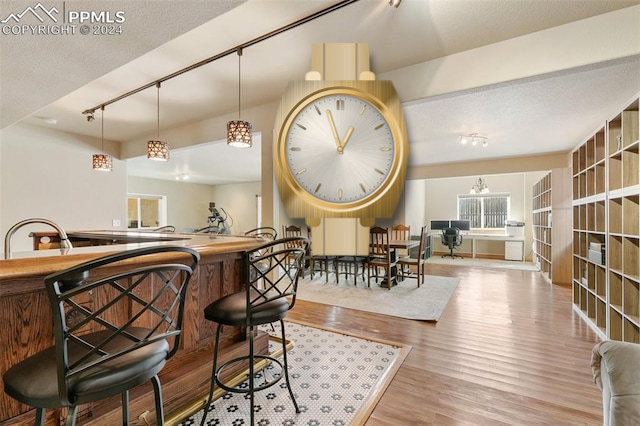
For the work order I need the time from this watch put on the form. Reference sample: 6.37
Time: 12.57
